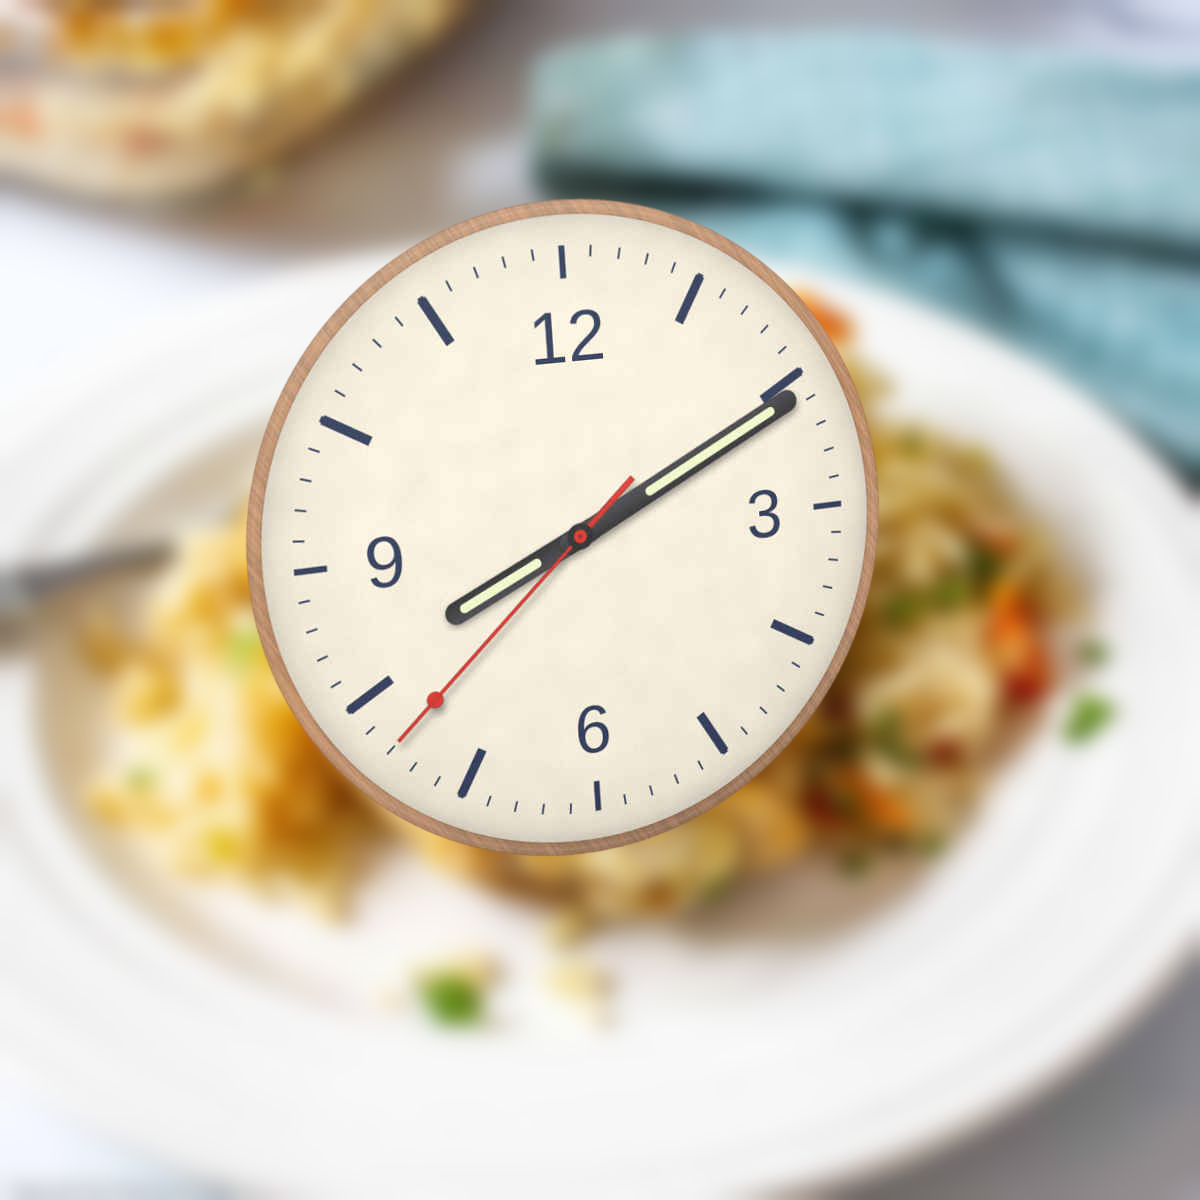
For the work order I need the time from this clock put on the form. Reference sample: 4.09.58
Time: 8.10.38
